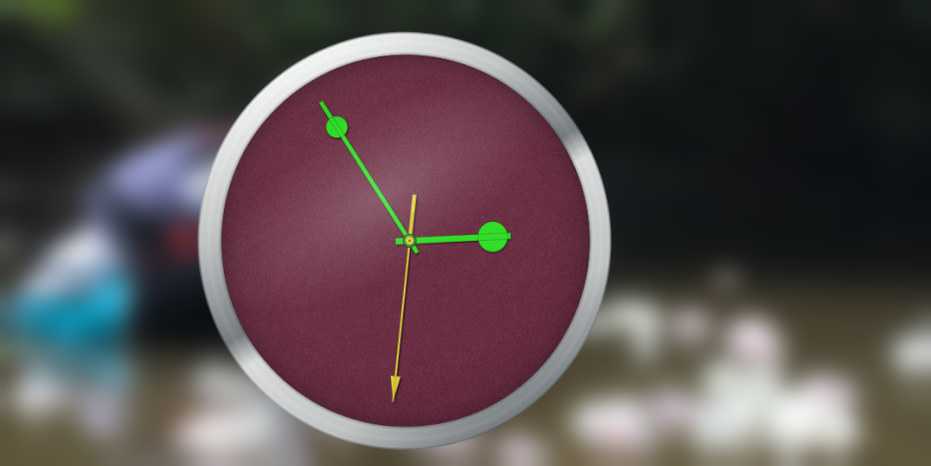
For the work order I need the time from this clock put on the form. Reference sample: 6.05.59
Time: 2.54.31
